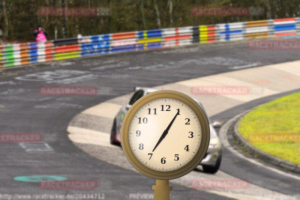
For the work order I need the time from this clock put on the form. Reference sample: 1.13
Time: 7.05
